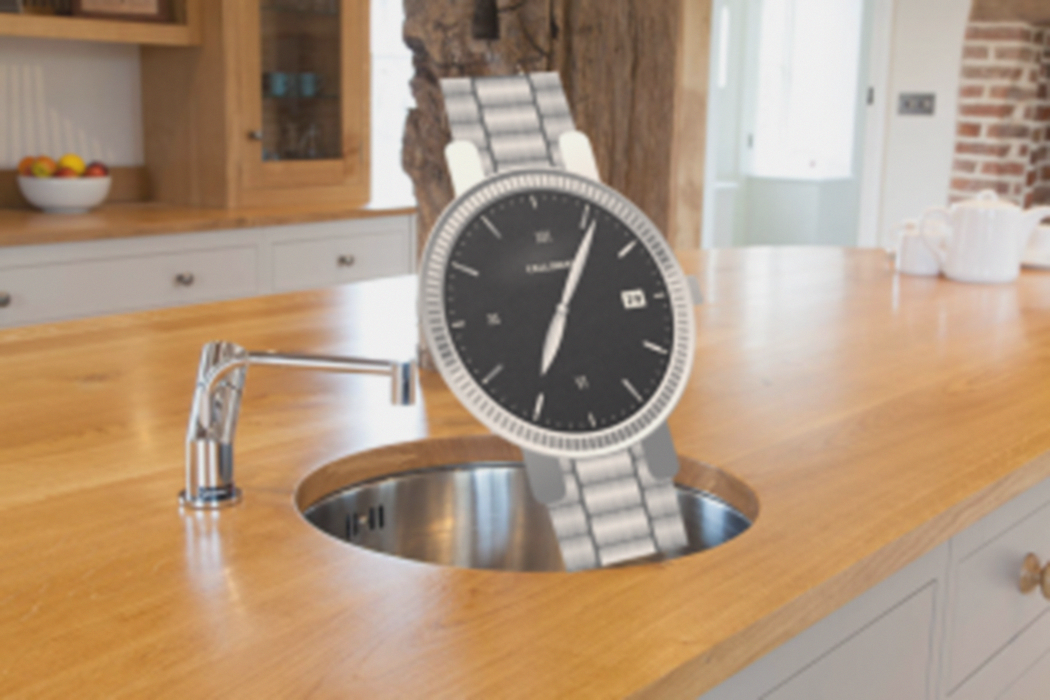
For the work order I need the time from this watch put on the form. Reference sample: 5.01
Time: 7.06
